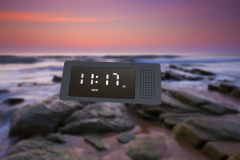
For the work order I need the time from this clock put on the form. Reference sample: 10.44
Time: 11.17
